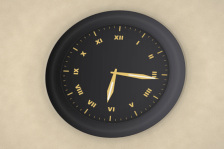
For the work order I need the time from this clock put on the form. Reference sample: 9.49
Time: 6.16
